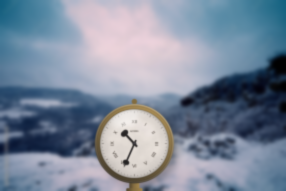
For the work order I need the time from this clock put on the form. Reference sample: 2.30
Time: 10.34
